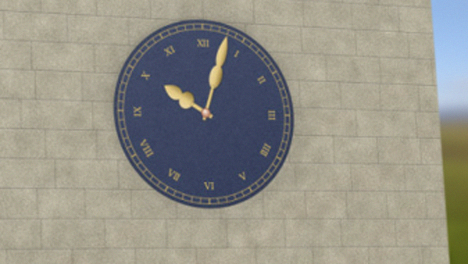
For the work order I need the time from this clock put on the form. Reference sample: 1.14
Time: 10.03
